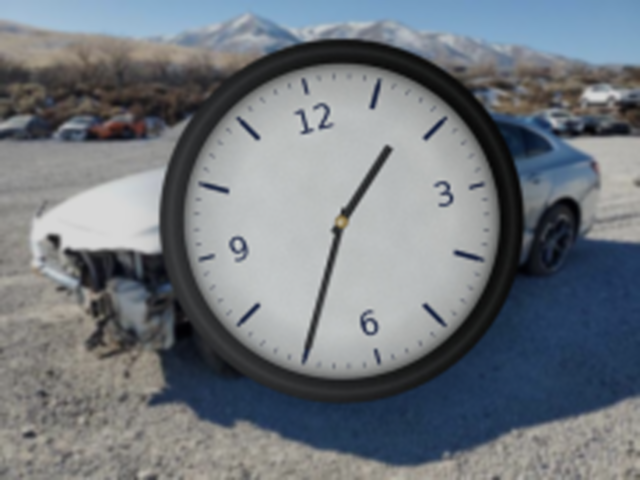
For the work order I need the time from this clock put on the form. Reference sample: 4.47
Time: 1.35
